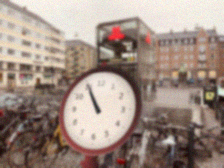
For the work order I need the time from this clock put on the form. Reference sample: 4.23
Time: 10.55
